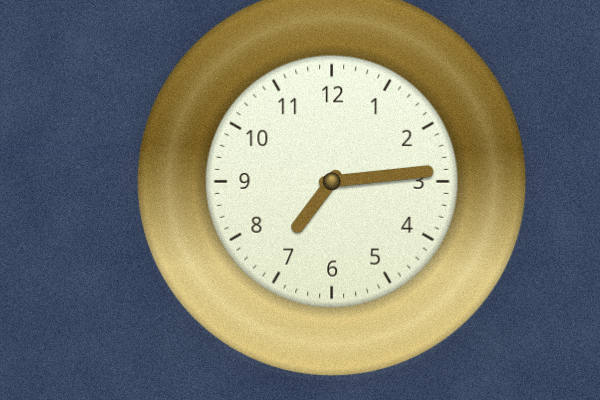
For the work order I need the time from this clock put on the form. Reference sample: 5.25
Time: 7.14
